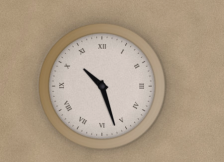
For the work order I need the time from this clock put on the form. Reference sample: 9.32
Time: 10.27
